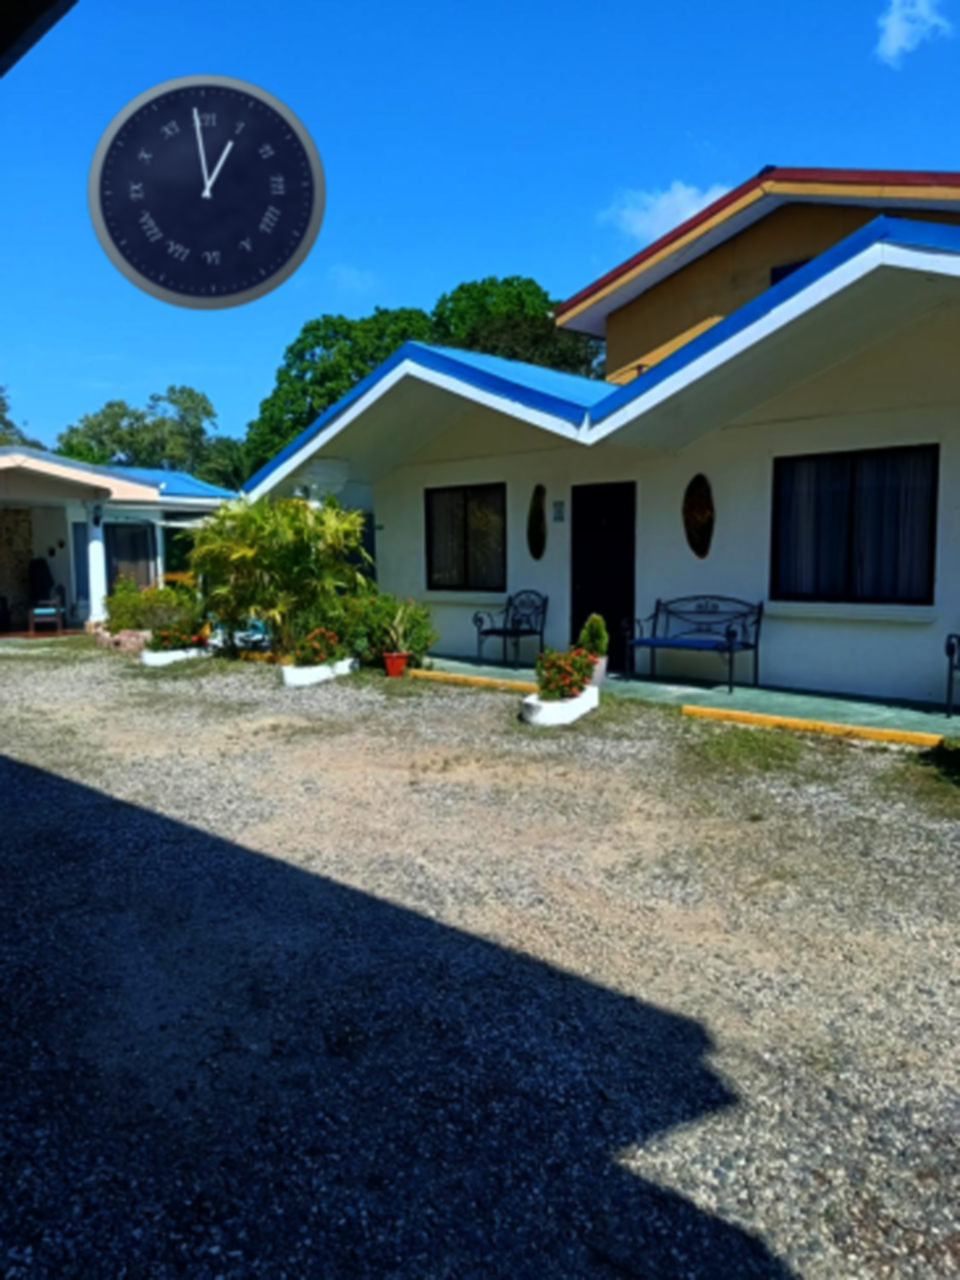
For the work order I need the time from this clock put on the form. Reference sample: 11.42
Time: 12.59
